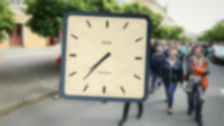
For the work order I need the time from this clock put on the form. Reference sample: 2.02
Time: 7.37
